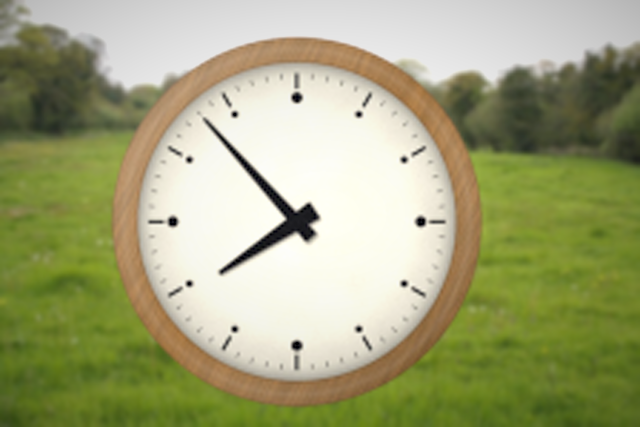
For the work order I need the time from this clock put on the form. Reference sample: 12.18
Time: 7.53
